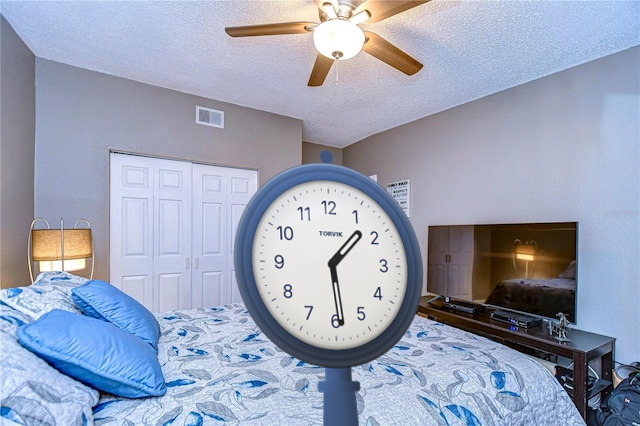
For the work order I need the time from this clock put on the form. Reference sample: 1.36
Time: 1.29
